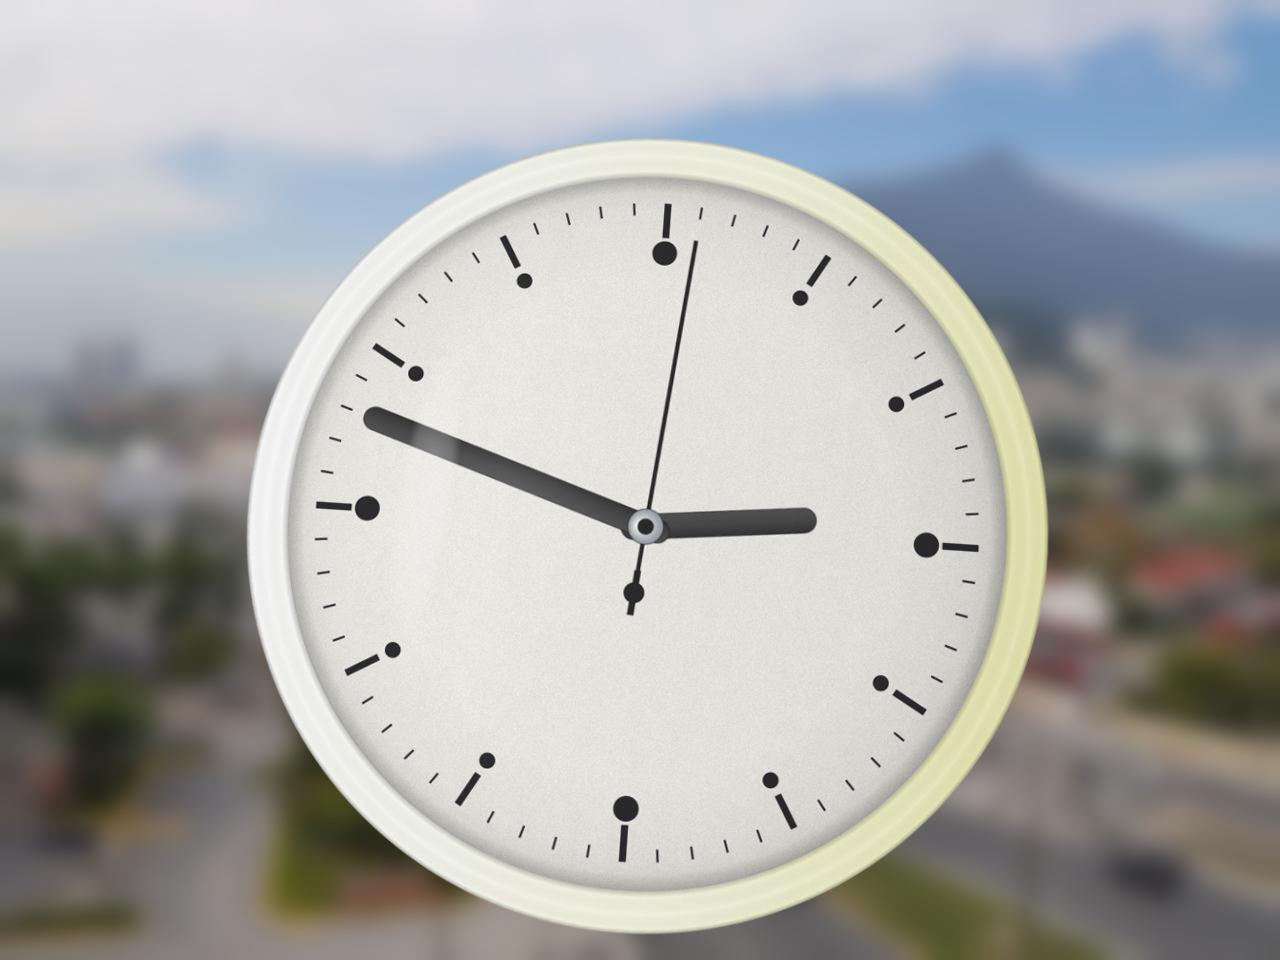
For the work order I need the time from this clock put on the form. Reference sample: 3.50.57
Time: 2.48.01
